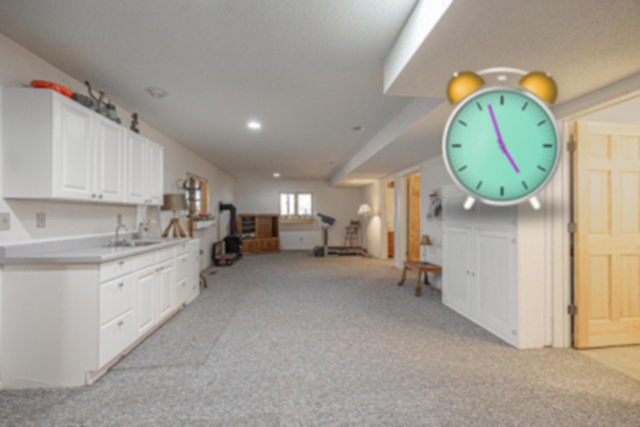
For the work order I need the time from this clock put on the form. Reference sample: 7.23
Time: 4.57
